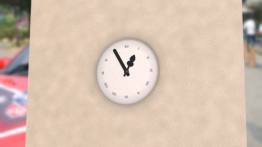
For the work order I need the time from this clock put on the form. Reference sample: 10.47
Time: 12.55
